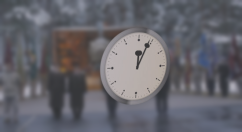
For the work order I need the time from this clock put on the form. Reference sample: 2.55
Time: 12.04
